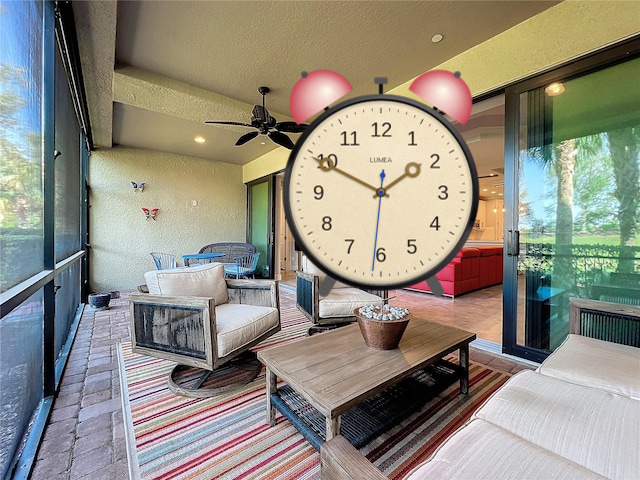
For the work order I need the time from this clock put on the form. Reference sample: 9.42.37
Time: 1.49.31
